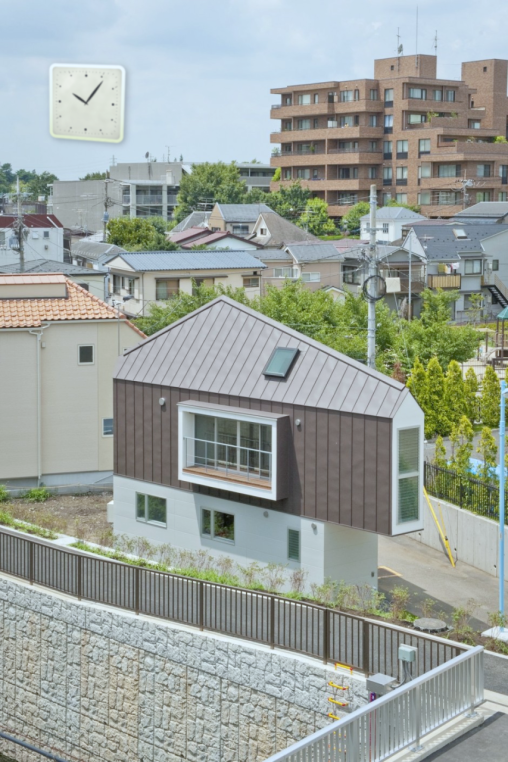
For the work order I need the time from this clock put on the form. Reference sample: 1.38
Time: 10.06
